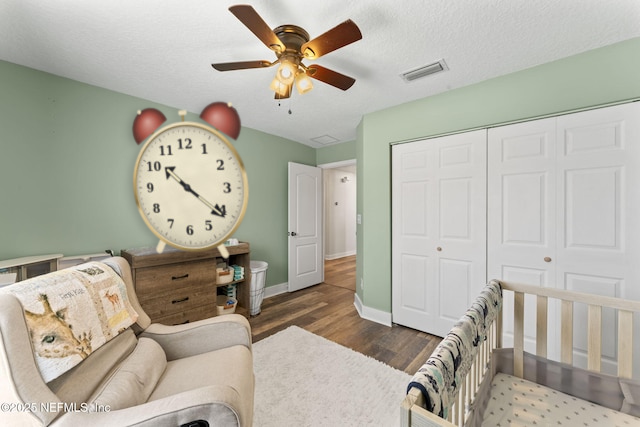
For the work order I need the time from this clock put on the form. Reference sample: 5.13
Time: 10.21
